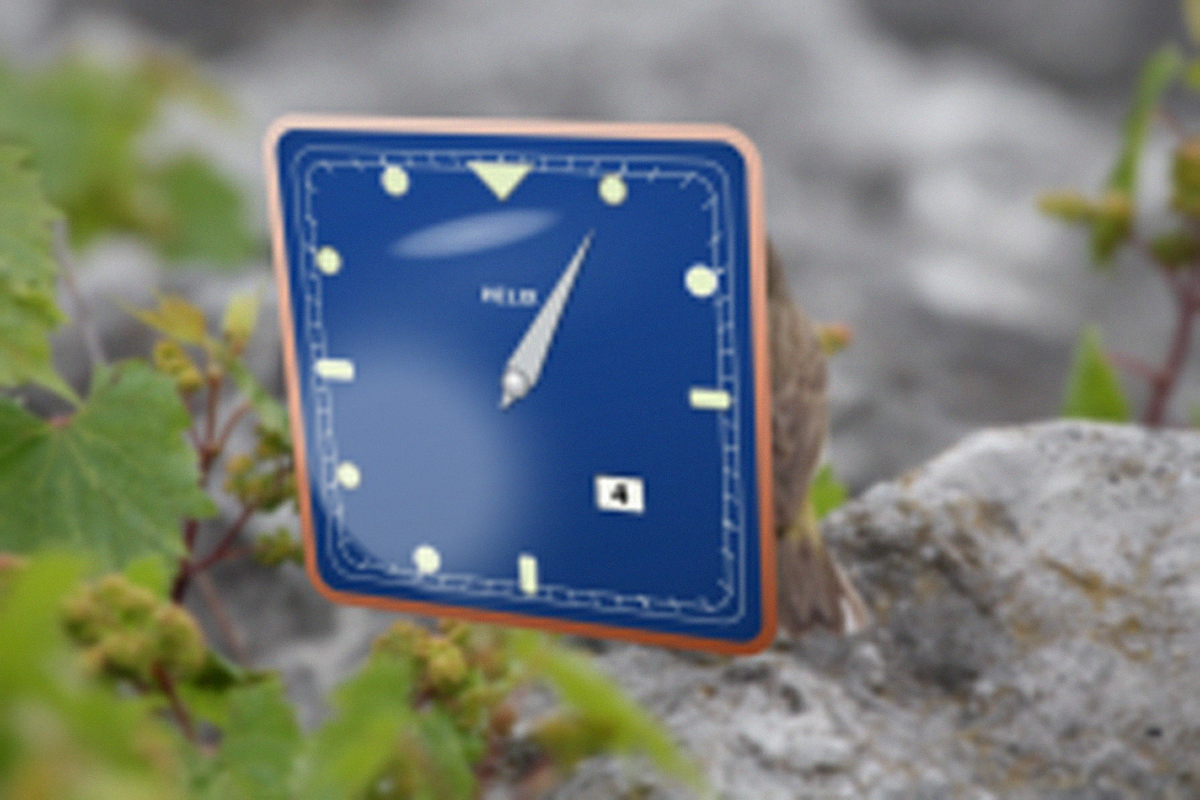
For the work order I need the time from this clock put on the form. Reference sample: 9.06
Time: 1.05
